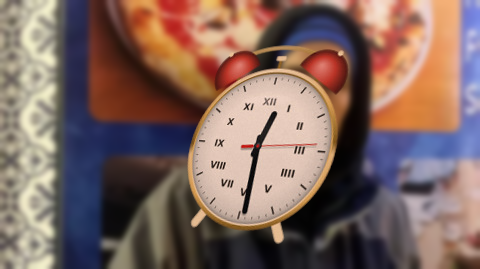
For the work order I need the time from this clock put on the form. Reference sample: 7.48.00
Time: 12.29.14
